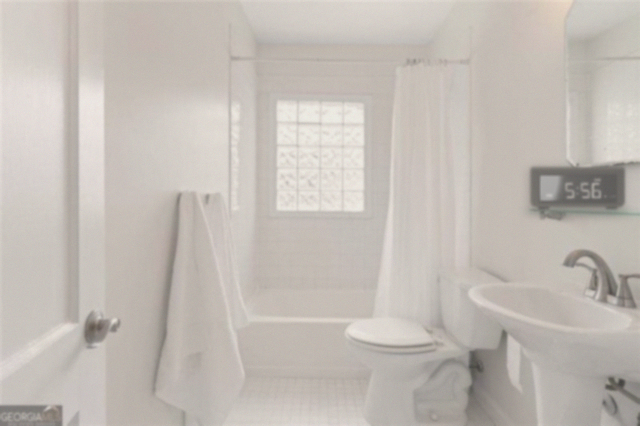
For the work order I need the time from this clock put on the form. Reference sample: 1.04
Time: 5.56
